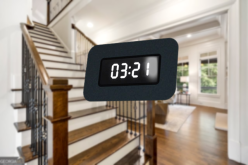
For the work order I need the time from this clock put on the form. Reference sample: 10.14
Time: 3.21
